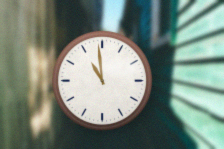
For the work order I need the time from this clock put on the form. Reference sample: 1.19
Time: 10.59
